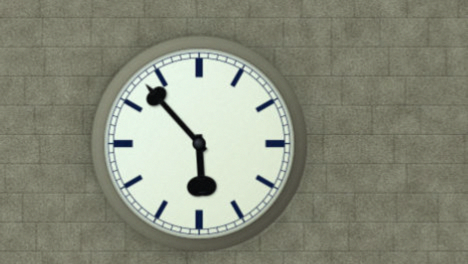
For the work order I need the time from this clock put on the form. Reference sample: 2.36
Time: 5.53
